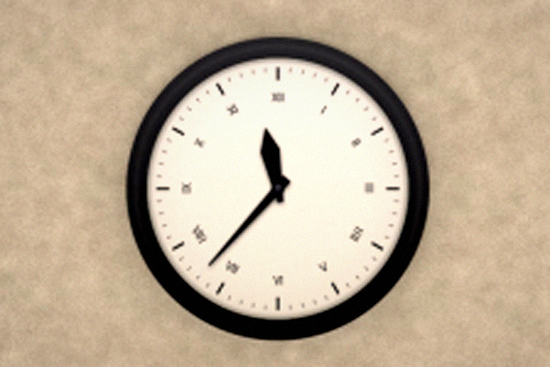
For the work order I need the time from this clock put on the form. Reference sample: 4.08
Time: 11.37
